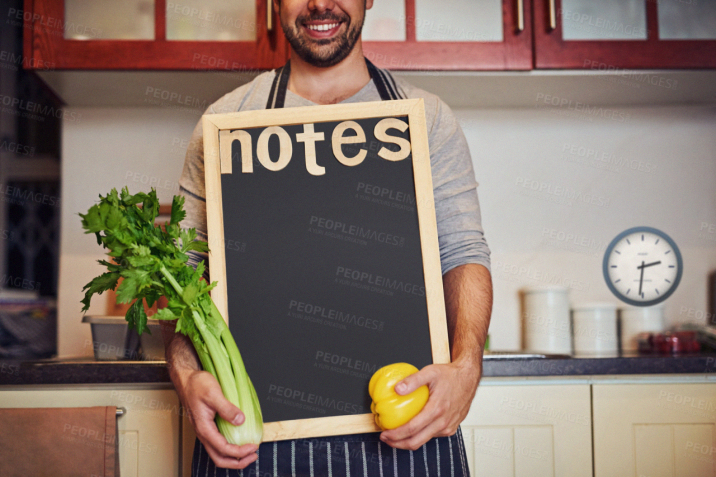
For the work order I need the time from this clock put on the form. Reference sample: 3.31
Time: 2.31
